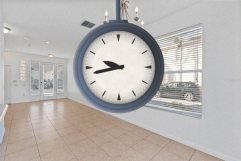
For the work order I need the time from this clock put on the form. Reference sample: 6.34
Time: 9.43
